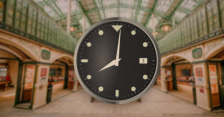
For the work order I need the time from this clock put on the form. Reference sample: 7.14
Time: 8.01
